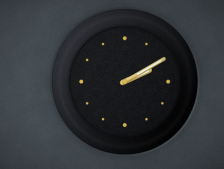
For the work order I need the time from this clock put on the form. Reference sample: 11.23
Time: 2.10
